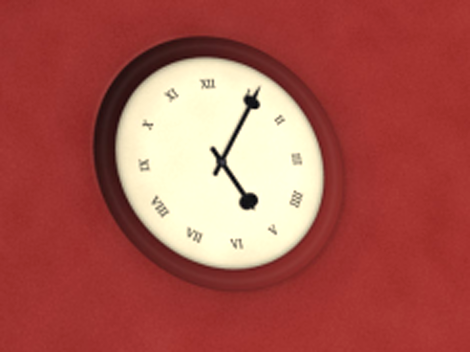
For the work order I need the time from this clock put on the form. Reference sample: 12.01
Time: 5.06
